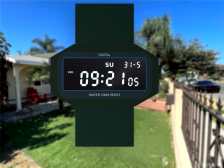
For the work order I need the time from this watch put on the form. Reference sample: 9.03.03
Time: 9.21.05
